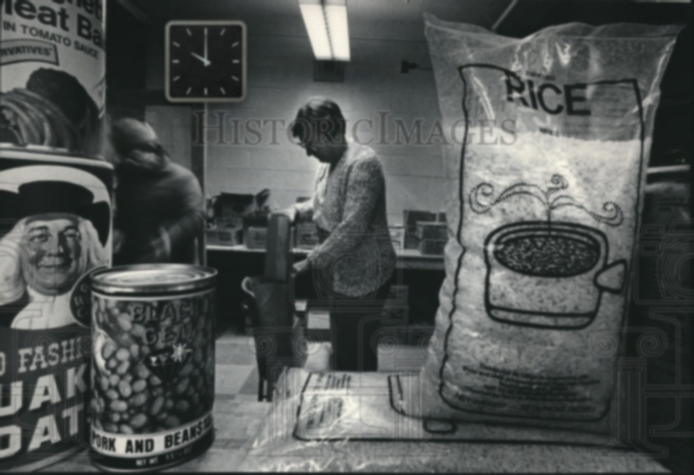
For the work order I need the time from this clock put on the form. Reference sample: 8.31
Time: 10.00
